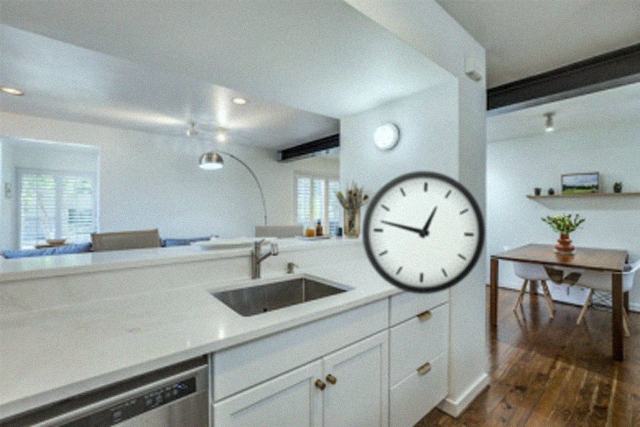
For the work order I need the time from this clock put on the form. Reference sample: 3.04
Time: 12.47
